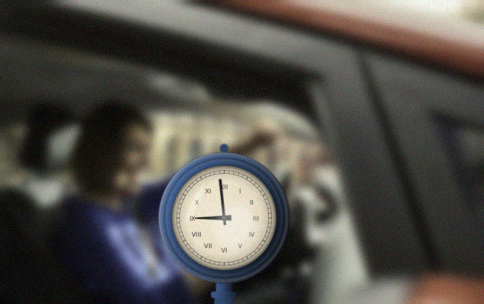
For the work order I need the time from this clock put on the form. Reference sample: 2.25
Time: 8.59
